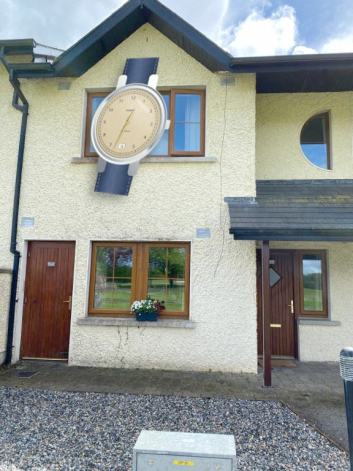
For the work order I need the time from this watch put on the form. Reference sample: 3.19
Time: 12.33
